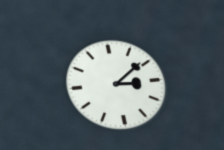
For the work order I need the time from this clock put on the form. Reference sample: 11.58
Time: 3.09
